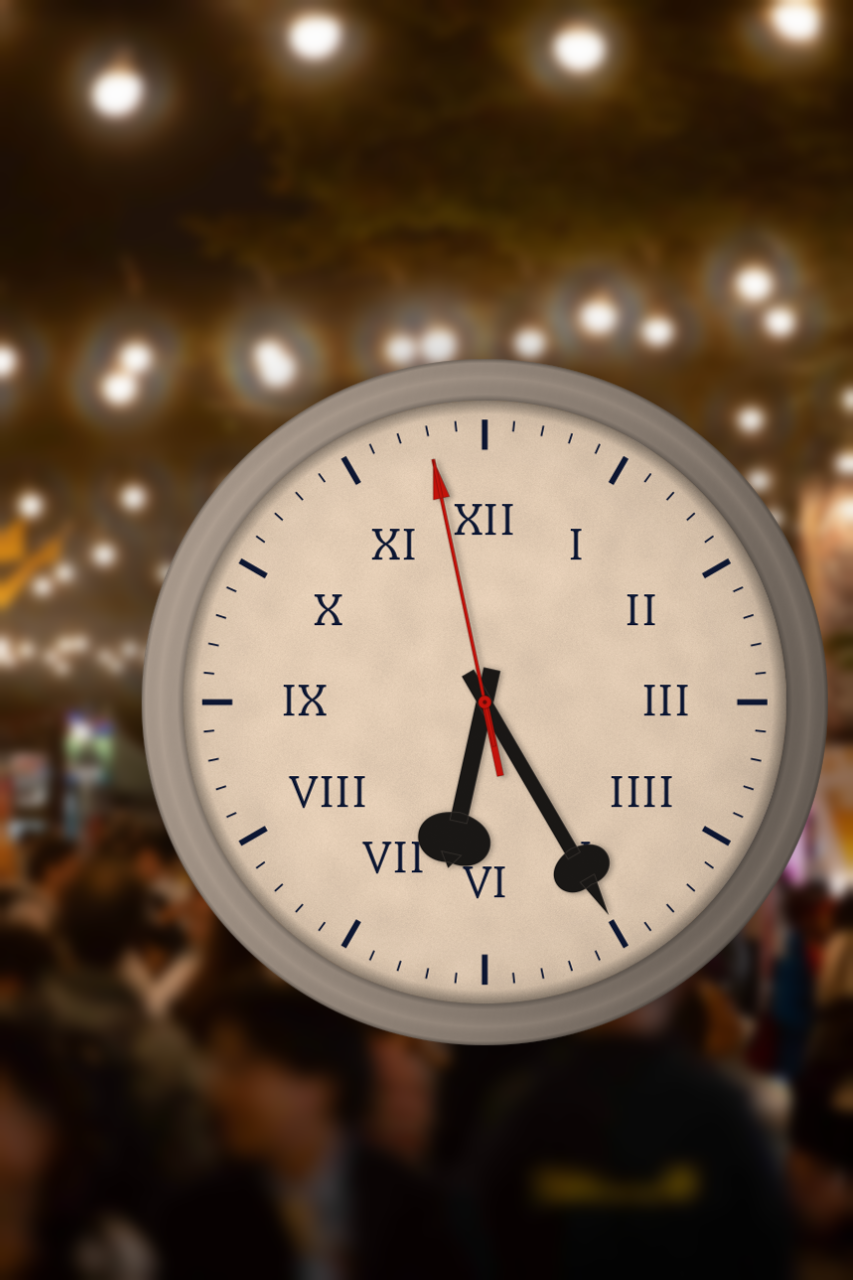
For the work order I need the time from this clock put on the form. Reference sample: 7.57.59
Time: 6.24.58
